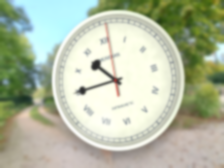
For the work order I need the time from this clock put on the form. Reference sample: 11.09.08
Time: 10.45.01
